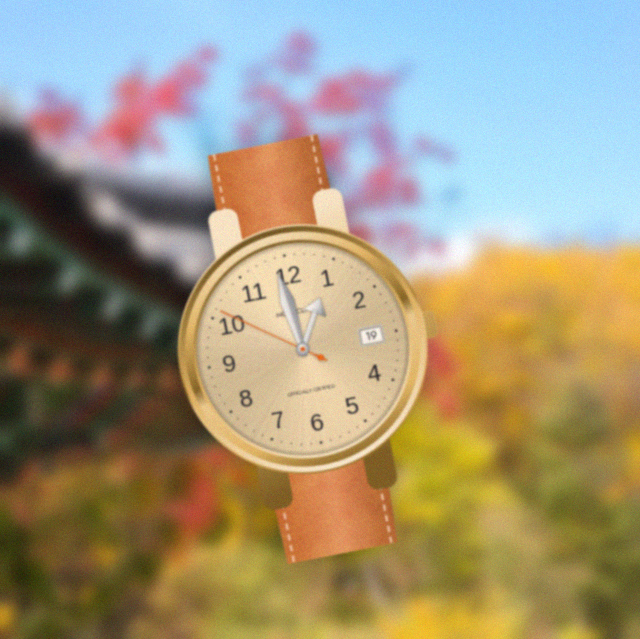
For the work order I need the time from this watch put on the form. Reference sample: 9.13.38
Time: 12.58.51
